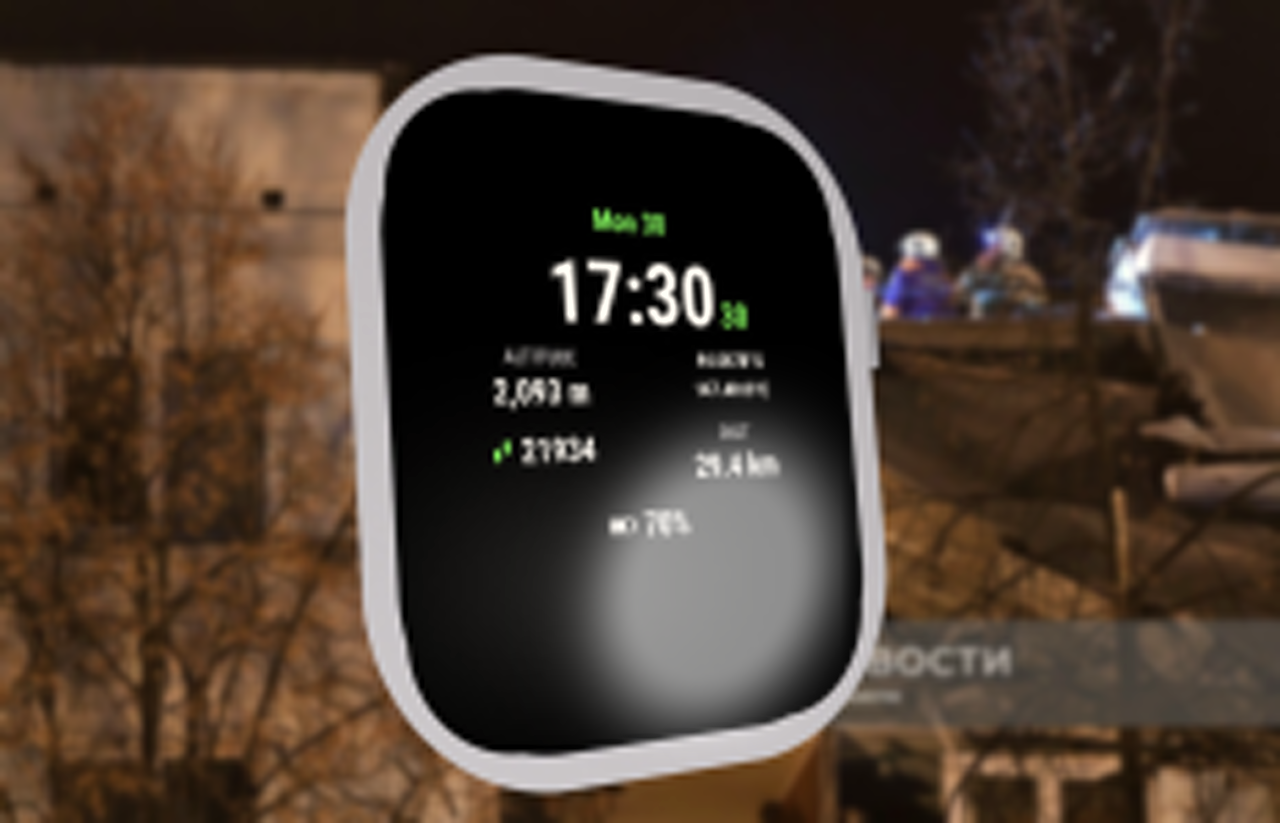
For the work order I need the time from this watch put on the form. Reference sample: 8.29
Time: 17.30
